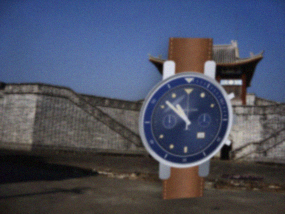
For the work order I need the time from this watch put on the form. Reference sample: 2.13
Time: 10.52
